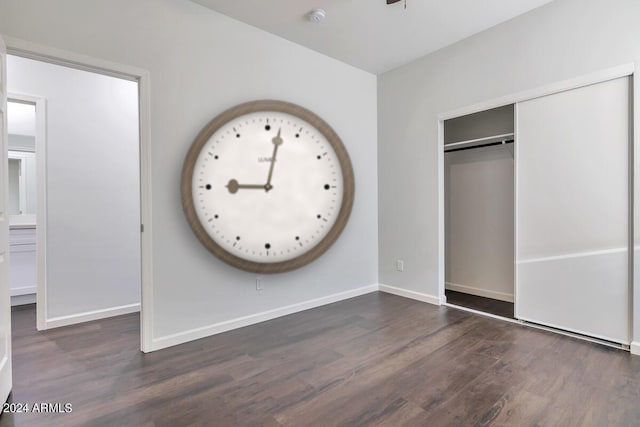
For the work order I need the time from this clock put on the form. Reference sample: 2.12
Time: 9.02
